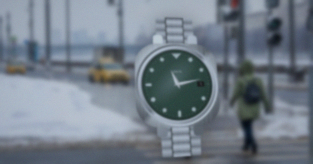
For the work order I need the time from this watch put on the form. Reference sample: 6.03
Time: 11.13
